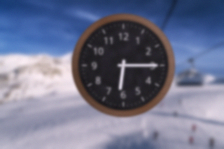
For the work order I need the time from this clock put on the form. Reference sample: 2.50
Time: 6.15
